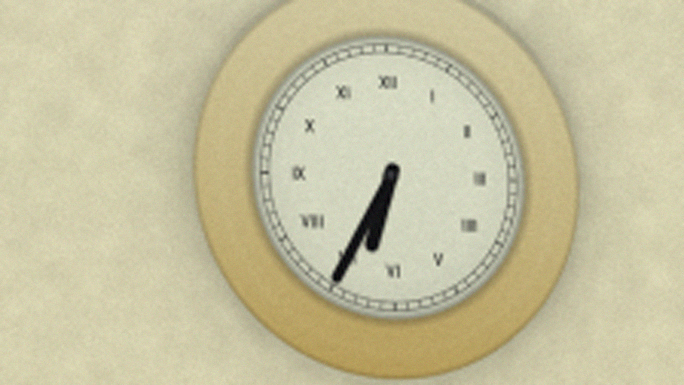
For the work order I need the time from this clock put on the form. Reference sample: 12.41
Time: 6.35
